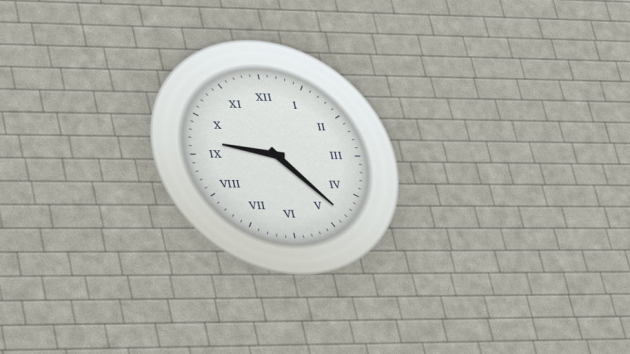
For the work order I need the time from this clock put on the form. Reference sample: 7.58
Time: 9.23
